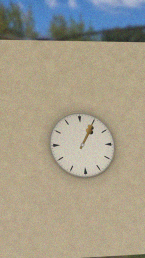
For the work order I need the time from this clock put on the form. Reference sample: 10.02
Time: 1.05
